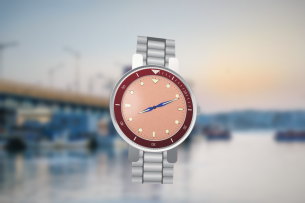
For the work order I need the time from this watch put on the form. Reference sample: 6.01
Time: 8.11
